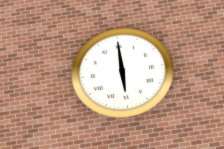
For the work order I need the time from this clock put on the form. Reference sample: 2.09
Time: 6.00
